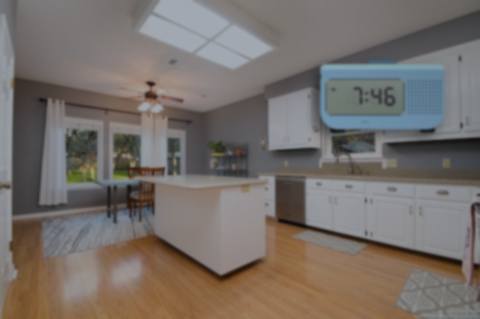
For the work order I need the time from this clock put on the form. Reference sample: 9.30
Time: 7.46
